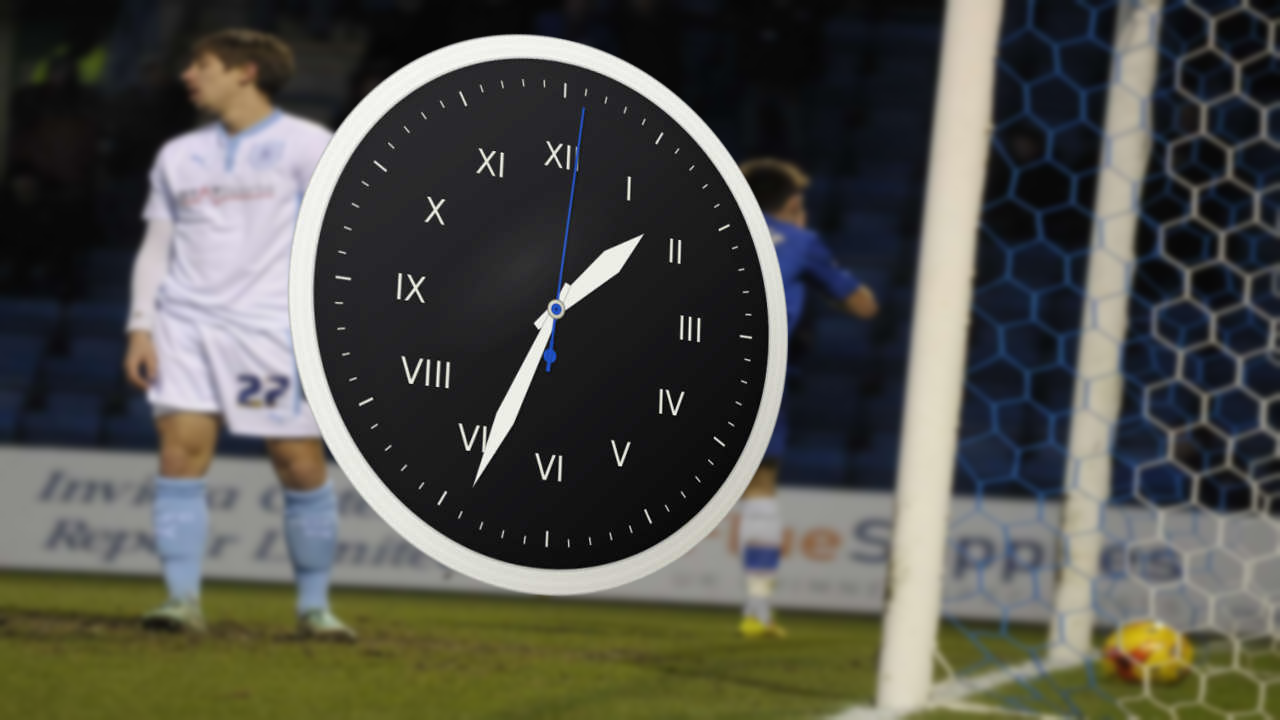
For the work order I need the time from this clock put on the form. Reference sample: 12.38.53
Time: 1.34.01
